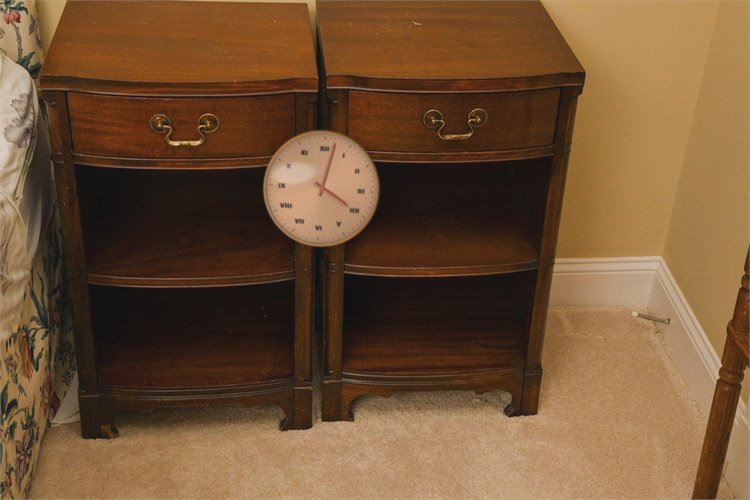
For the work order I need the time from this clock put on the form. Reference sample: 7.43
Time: 4.02
